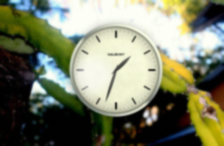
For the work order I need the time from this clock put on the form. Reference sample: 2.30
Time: 1.33
